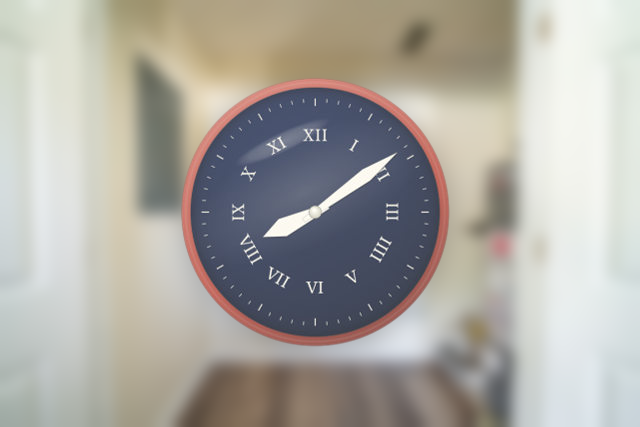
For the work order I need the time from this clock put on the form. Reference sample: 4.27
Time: 8.09
